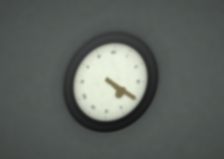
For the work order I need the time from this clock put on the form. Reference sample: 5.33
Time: 4.20
